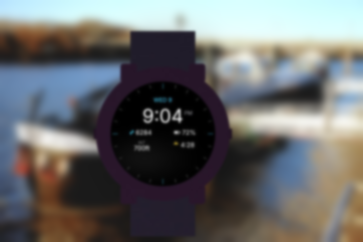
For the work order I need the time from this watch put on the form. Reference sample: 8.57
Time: 9.04
